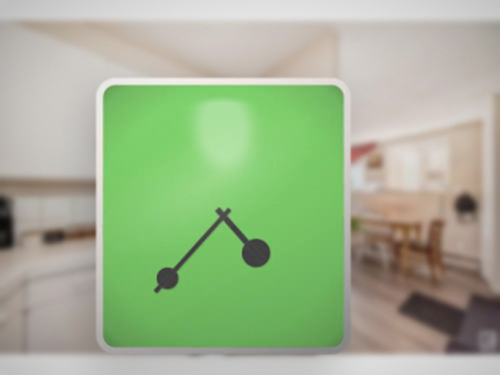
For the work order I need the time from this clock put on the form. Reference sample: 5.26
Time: 4.37
